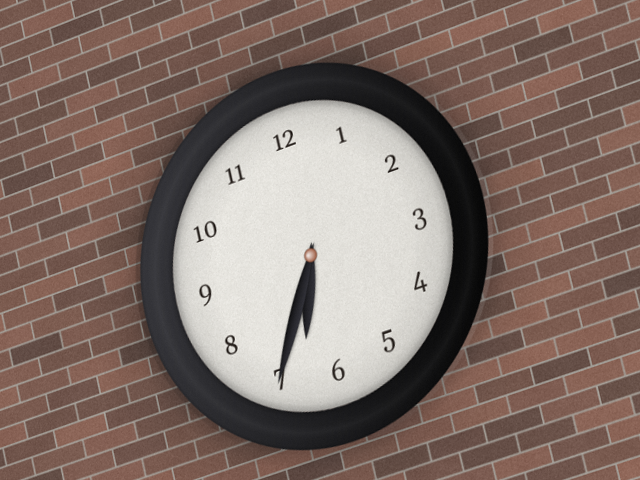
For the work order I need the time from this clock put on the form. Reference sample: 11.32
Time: 6.35
